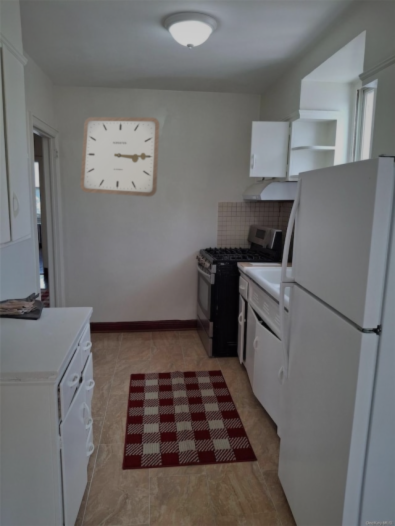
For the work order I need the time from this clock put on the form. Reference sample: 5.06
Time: 3.15
